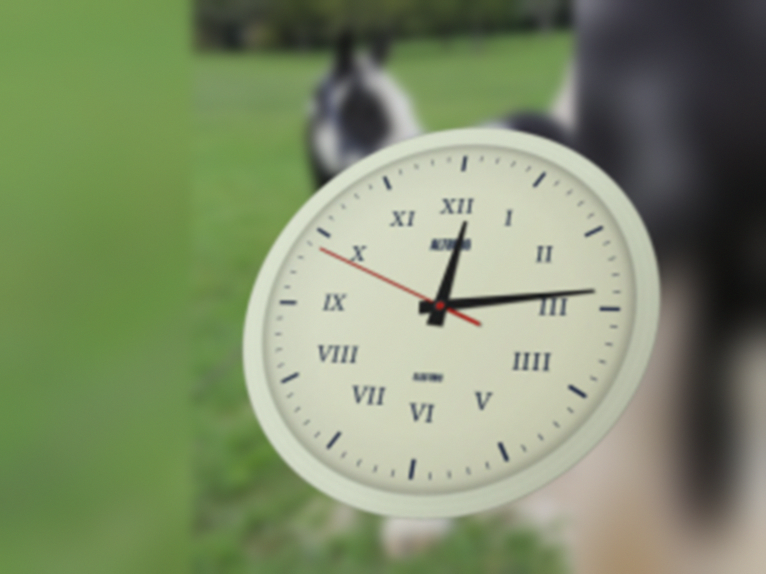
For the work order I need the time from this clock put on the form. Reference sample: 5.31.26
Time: 12.13.49
